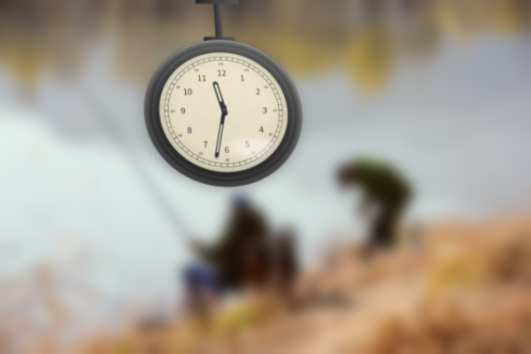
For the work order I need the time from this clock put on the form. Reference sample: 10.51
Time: 11.32
